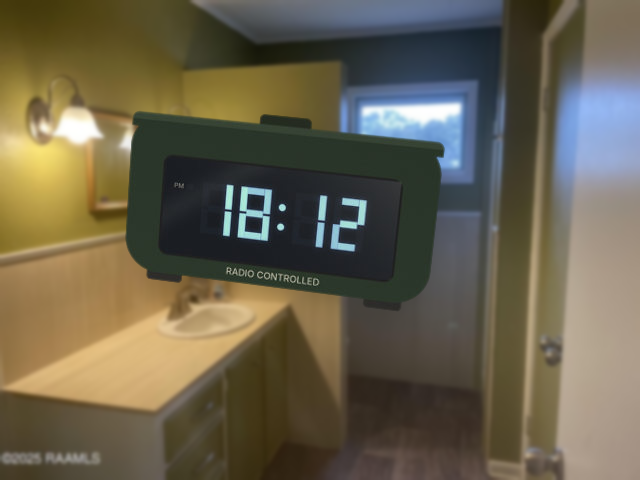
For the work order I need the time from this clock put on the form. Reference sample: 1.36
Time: 18.12
